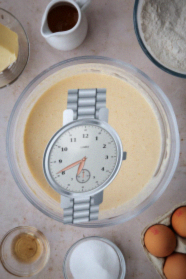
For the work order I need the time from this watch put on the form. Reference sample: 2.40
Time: 6.41
